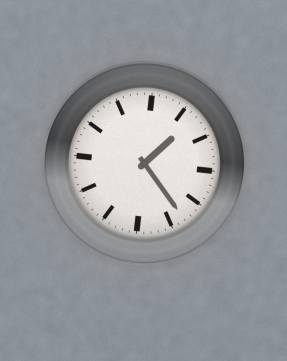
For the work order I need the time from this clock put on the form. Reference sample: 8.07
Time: 1.23
